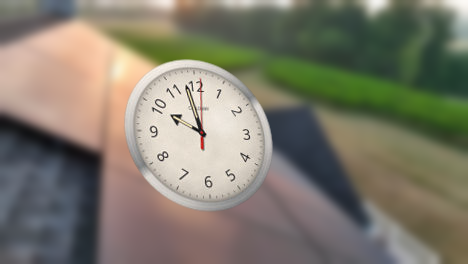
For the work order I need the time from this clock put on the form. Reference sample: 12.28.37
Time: 9.58.01
